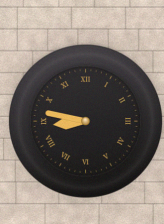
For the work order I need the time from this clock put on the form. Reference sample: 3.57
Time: 8.47
